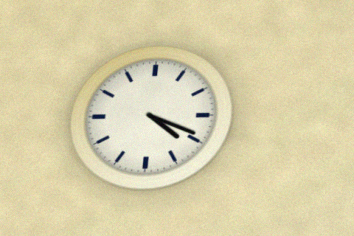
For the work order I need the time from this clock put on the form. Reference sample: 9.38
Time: 4.19
